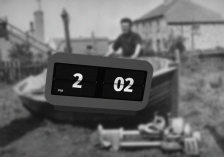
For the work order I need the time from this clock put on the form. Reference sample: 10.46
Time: 2.02
